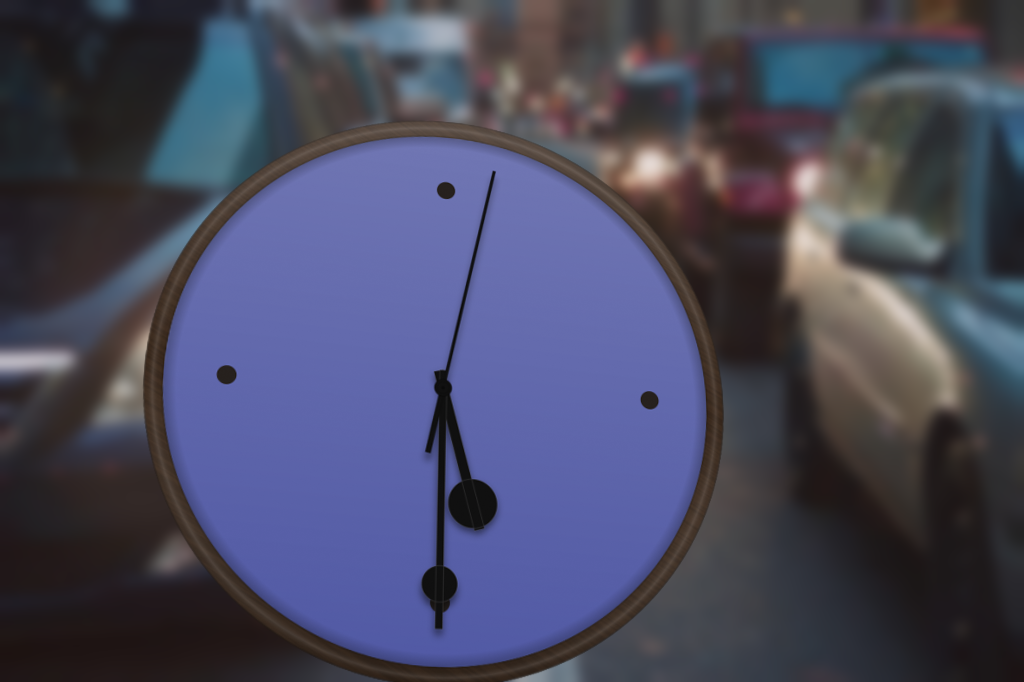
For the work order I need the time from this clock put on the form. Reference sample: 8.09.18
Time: 5.30.02
